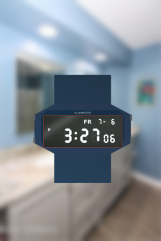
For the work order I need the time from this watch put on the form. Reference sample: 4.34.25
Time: 3.27.06
